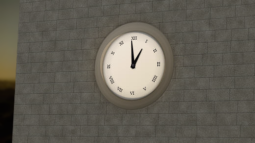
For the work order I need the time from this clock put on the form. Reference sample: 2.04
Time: 12.59
